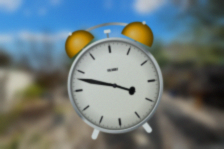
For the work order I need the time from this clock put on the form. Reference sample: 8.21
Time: 3.48
